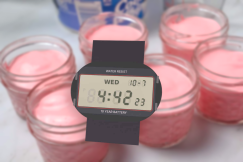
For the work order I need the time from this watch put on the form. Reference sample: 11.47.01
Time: 4.42.23
